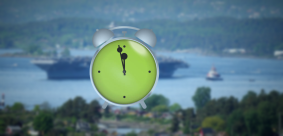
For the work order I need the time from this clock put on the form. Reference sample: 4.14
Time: 11.58
